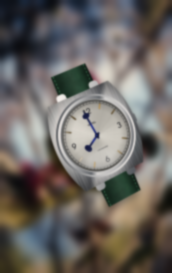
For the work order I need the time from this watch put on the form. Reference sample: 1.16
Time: 7.59
